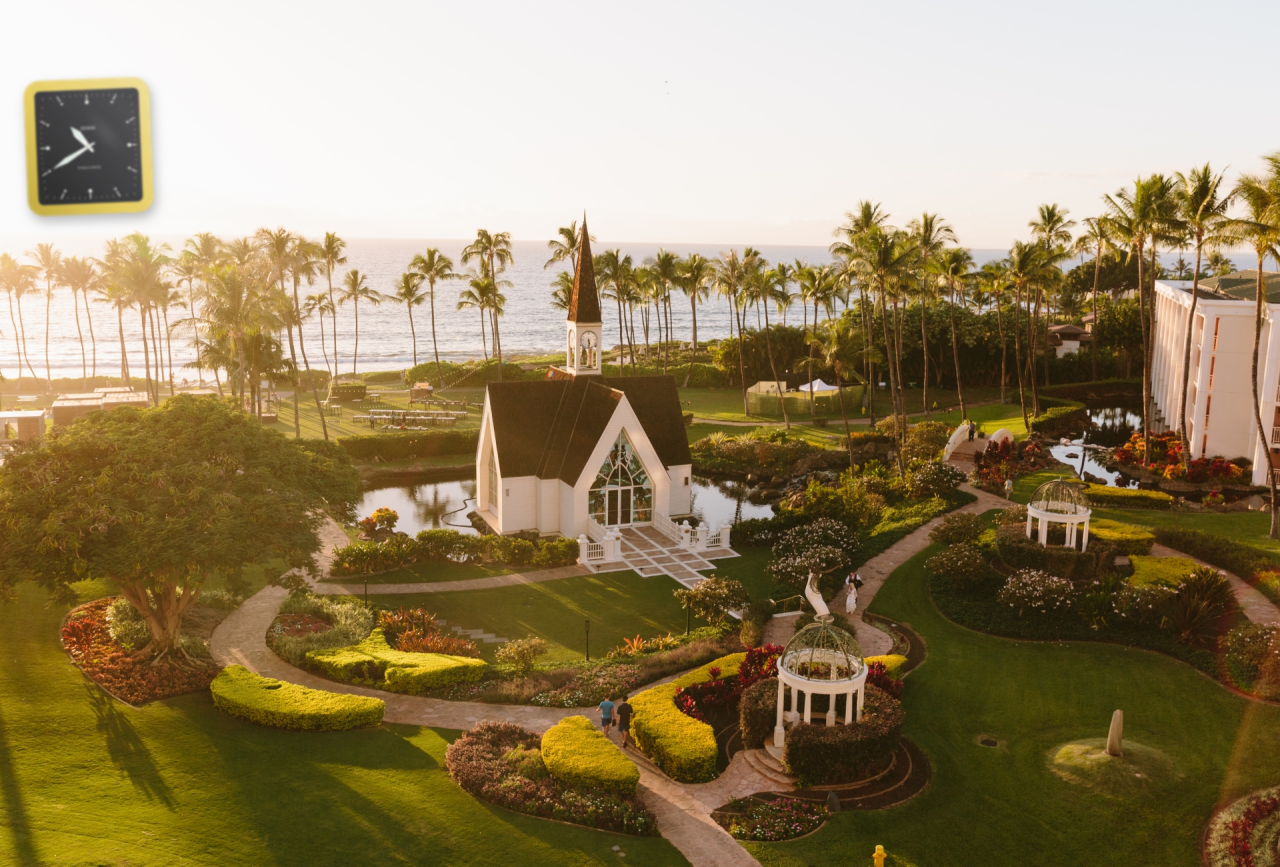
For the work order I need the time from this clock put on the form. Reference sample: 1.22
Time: 10.40
